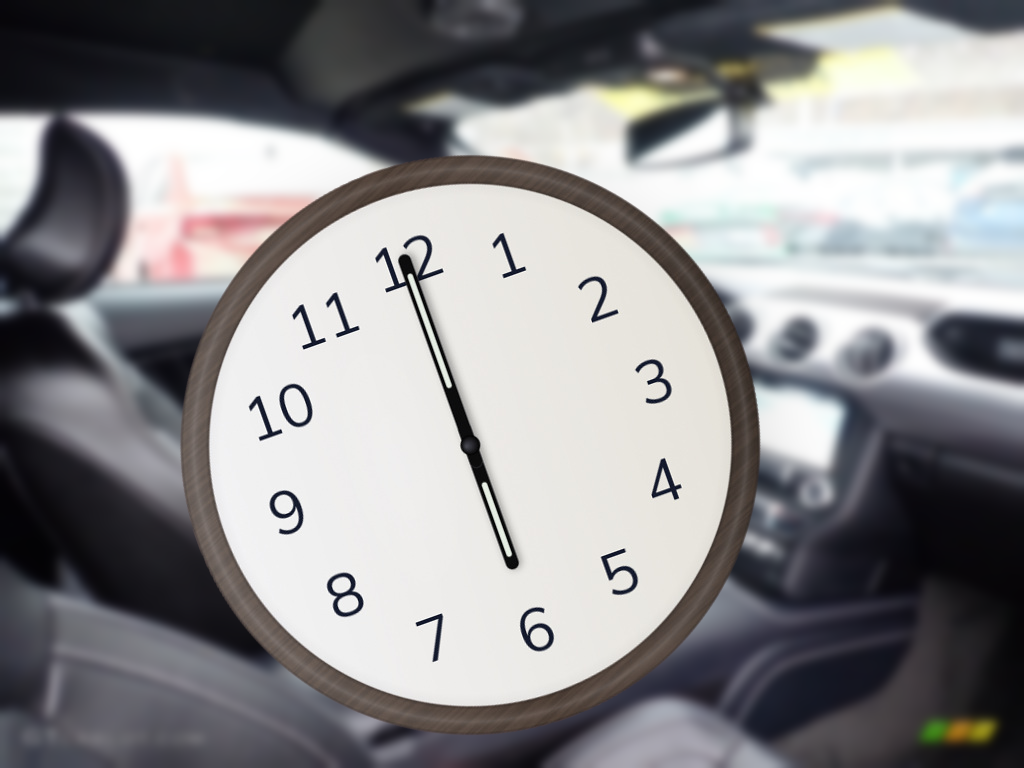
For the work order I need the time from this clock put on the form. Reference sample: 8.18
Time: 6.00
